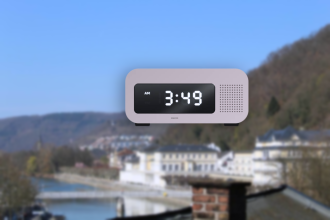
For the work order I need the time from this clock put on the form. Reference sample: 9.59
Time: 3.49
